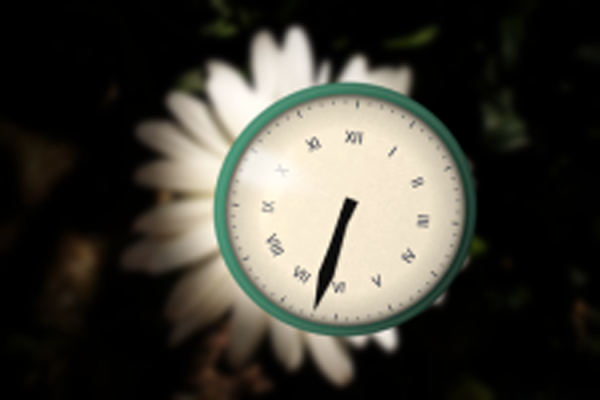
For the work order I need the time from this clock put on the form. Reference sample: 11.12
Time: 6.32
